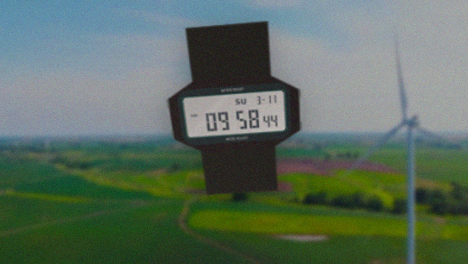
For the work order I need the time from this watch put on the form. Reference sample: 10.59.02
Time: 9.58.44
